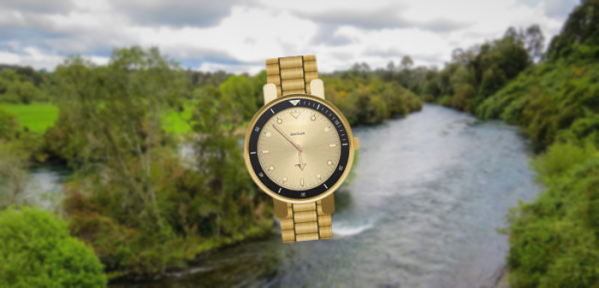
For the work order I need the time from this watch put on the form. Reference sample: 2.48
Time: 5.53
